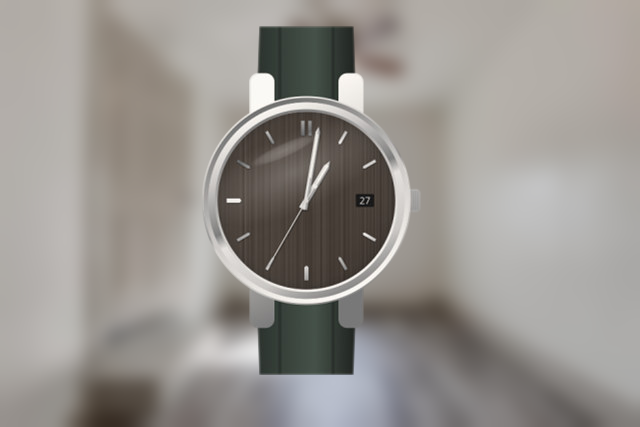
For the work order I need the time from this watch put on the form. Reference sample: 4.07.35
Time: 1.01.35
